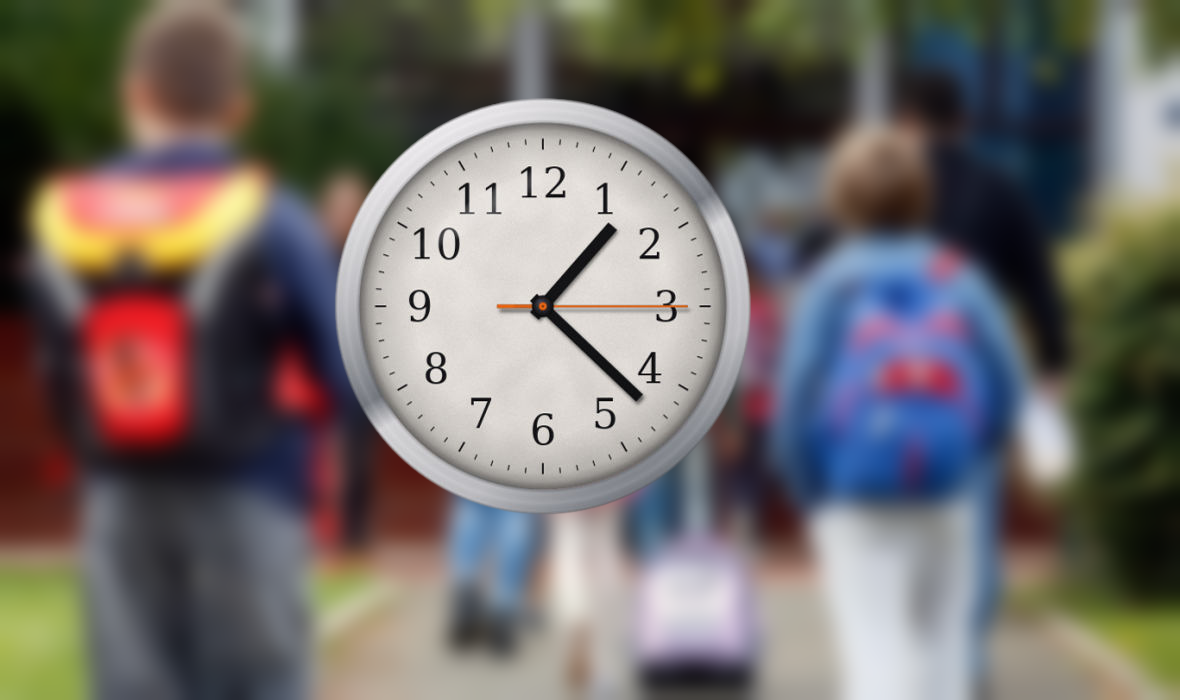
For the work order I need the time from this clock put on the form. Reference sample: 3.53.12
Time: 1.22.15
